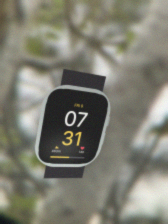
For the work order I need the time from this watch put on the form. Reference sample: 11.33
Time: 7.31
